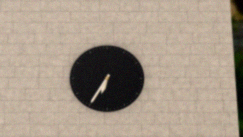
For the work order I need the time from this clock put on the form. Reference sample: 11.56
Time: 6.35
